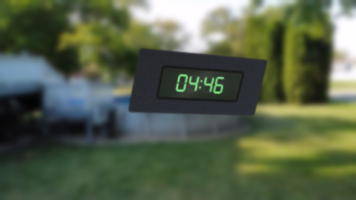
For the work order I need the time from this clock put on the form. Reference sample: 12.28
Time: 4.46
